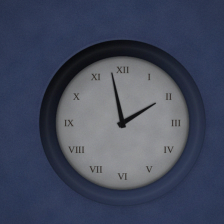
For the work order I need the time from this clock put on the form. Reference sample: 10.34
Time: 1.58
